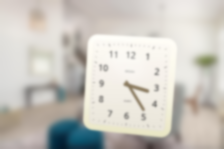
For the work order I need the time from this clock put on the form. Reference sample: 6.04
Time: 3.24
